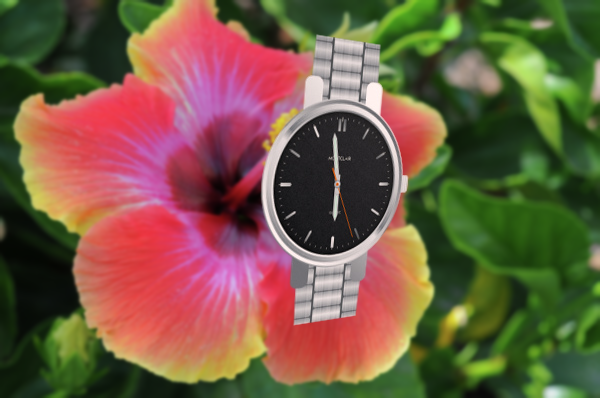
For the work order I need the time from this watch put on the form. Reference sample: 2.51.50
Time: 5.58.26
